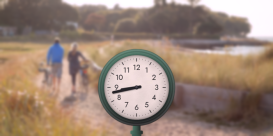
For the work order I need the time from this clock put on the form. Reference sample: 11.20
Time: 8.43
